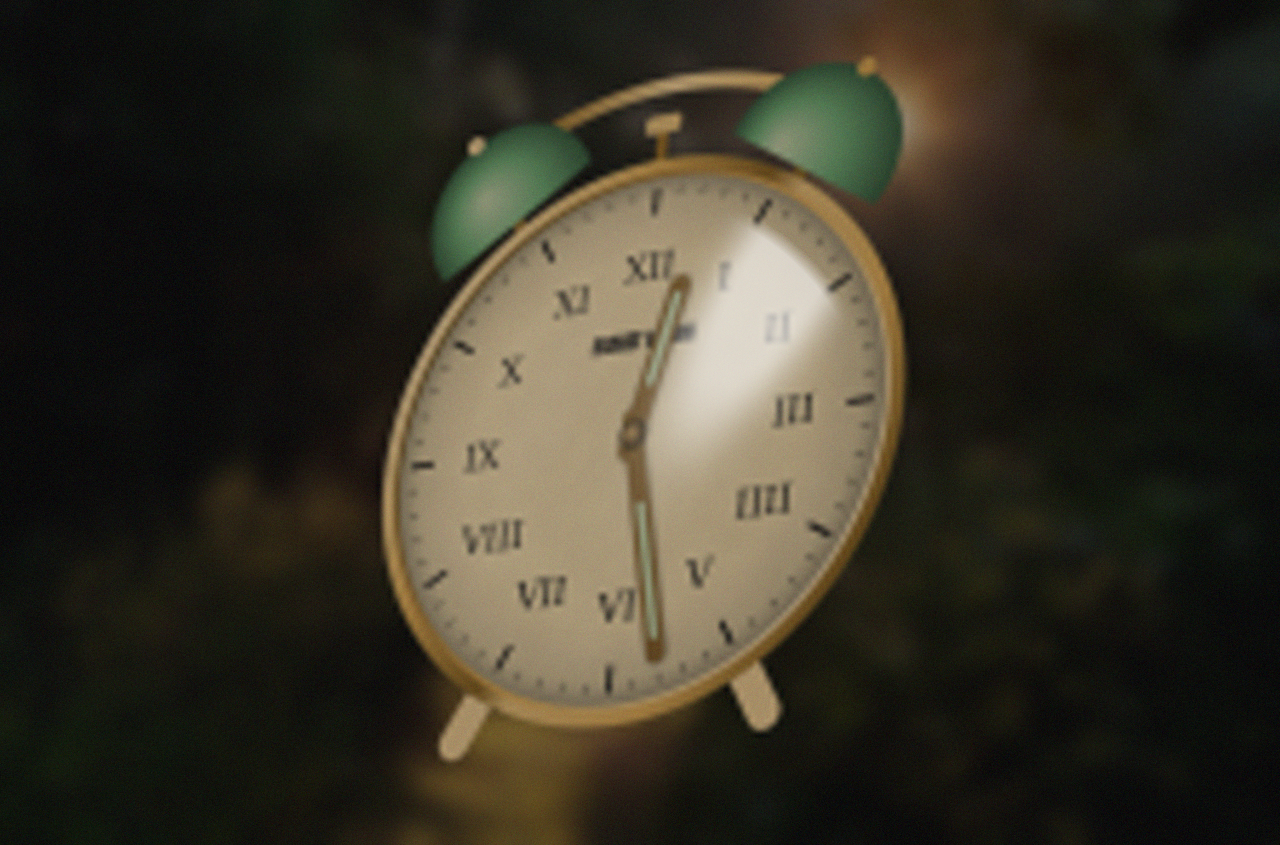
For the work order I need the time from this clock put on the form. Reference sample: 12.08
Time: 12.28
